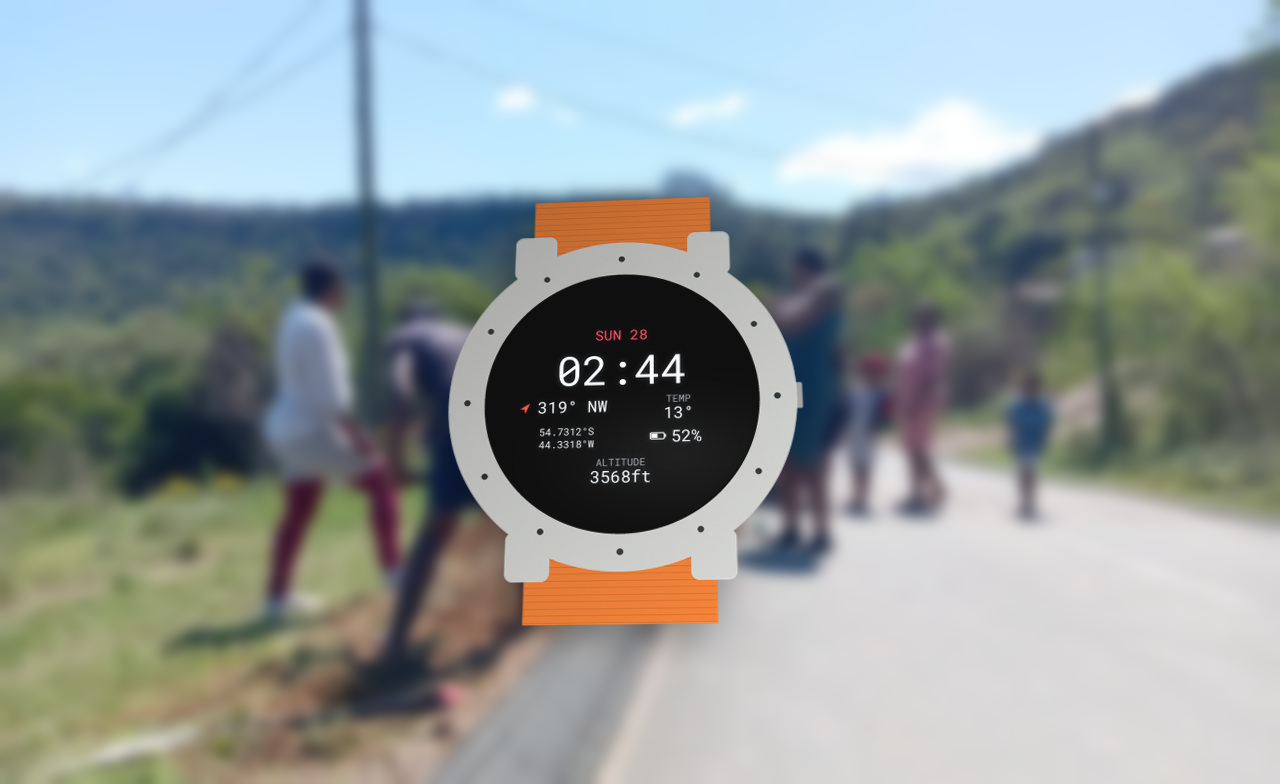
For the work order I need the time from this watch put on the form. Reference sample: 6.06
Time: 2.44
